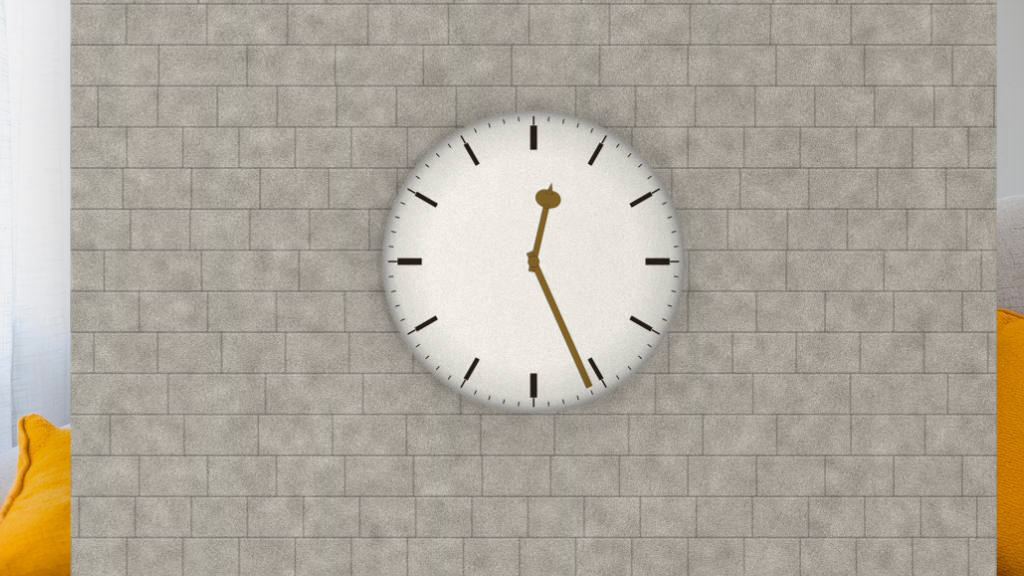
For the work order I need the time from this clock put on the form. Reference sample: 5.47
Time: 12.26
